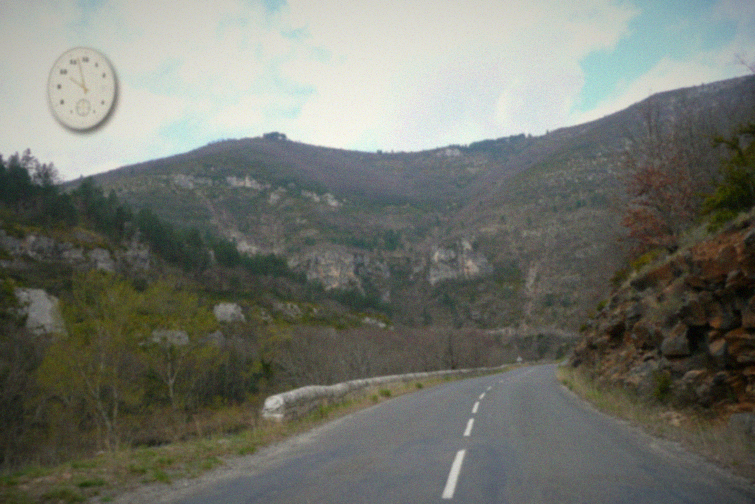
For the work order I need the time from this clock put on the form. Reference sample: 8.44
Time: 9.57
